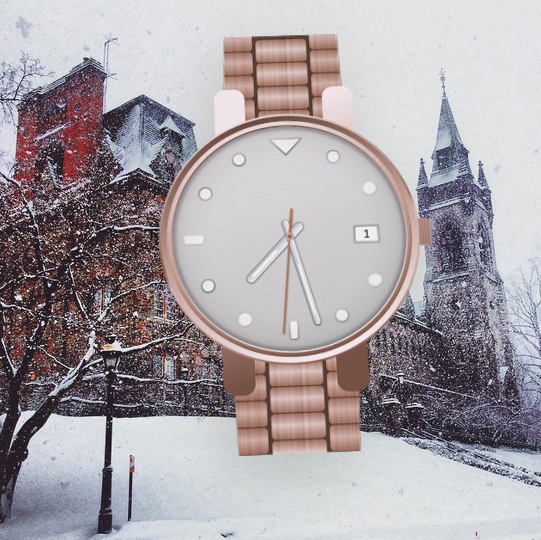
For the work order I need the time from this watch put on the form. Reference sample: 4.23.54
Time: 7.27.31
